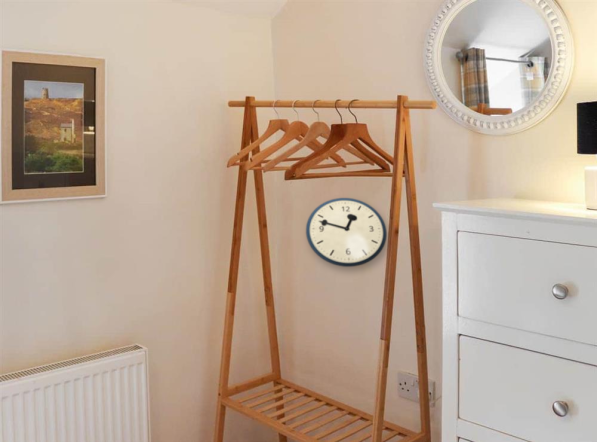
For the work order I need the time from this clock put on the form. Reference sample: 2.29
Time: 12.48
